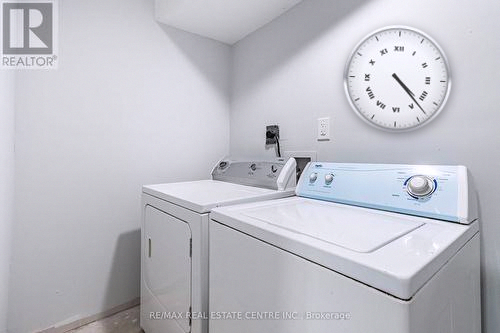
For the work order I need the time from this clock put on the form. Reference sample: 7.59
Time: 4.23
